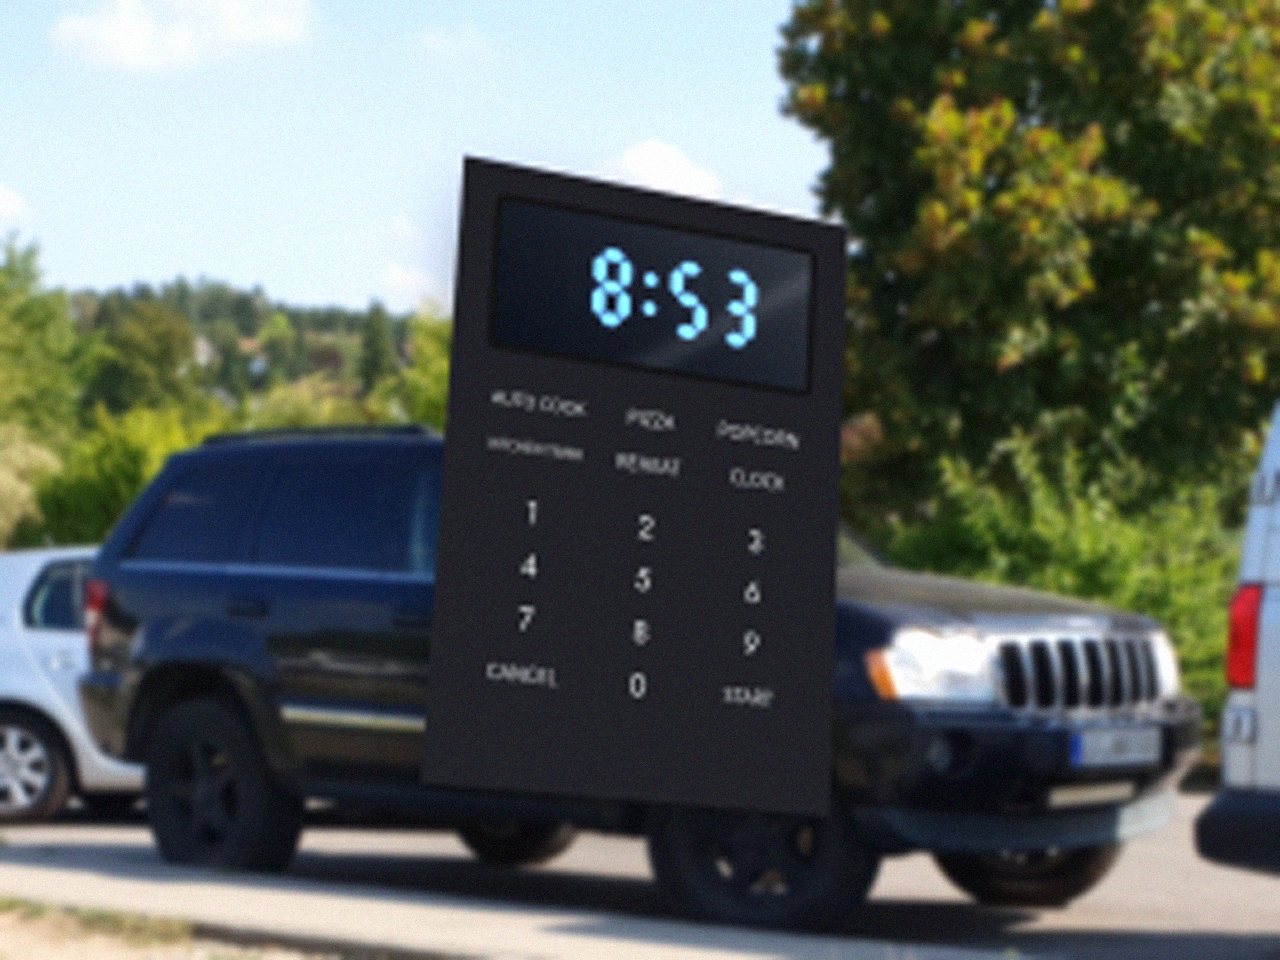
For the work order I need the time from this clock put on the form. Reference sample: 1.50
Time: 8.53
